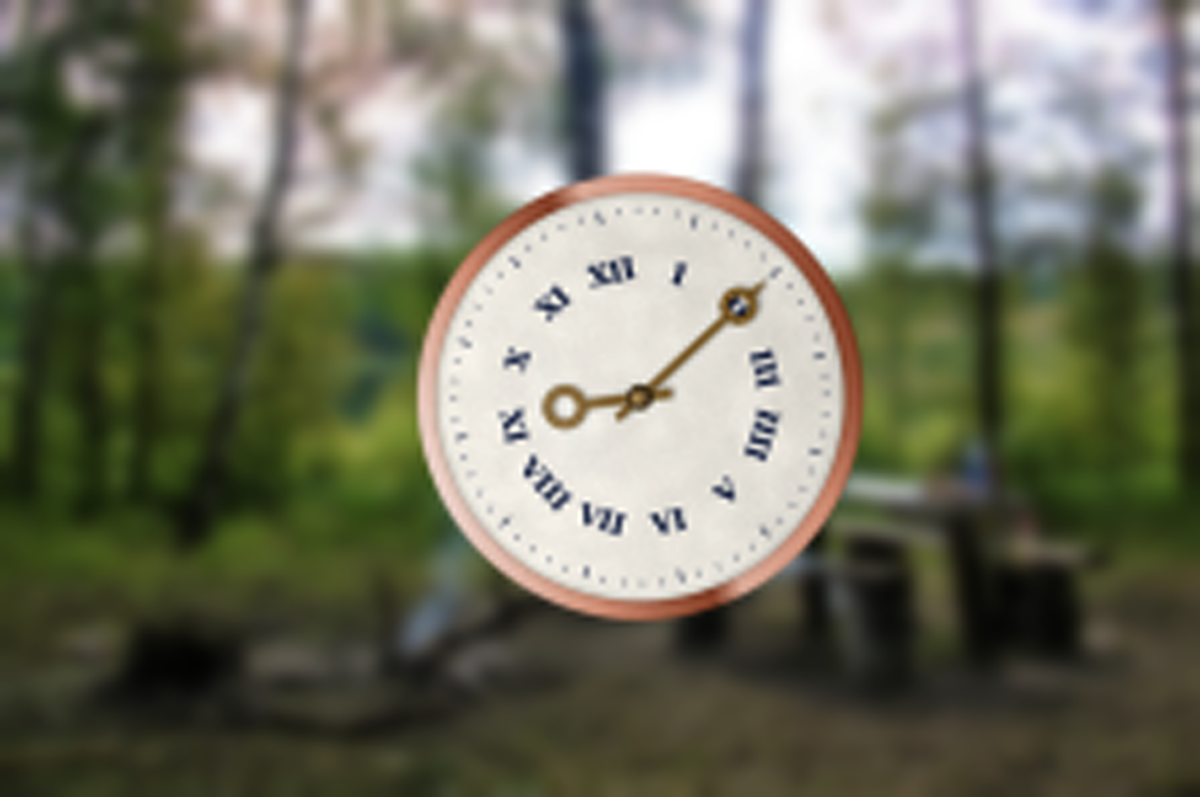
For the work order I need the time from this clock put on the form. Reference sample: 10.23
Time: 9.10
